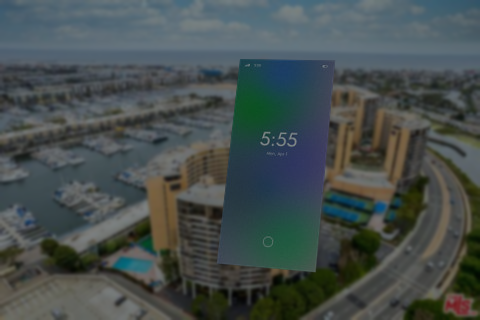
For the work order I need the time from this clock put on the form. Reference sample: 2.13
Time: 5.55
